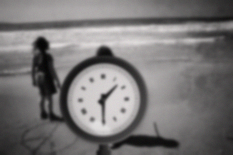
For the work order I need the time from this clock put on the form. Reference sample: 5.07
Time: 1.30
